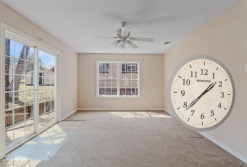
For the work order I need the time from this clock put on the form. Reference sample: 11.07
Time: 1.38
